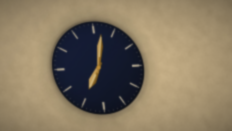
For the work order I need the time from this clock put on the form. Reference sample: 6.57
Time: 7.02
